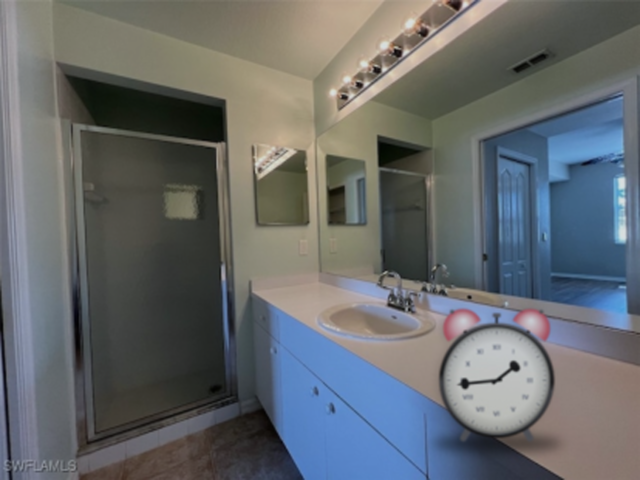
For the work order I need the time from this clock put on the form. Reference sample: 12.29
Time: 1.44
